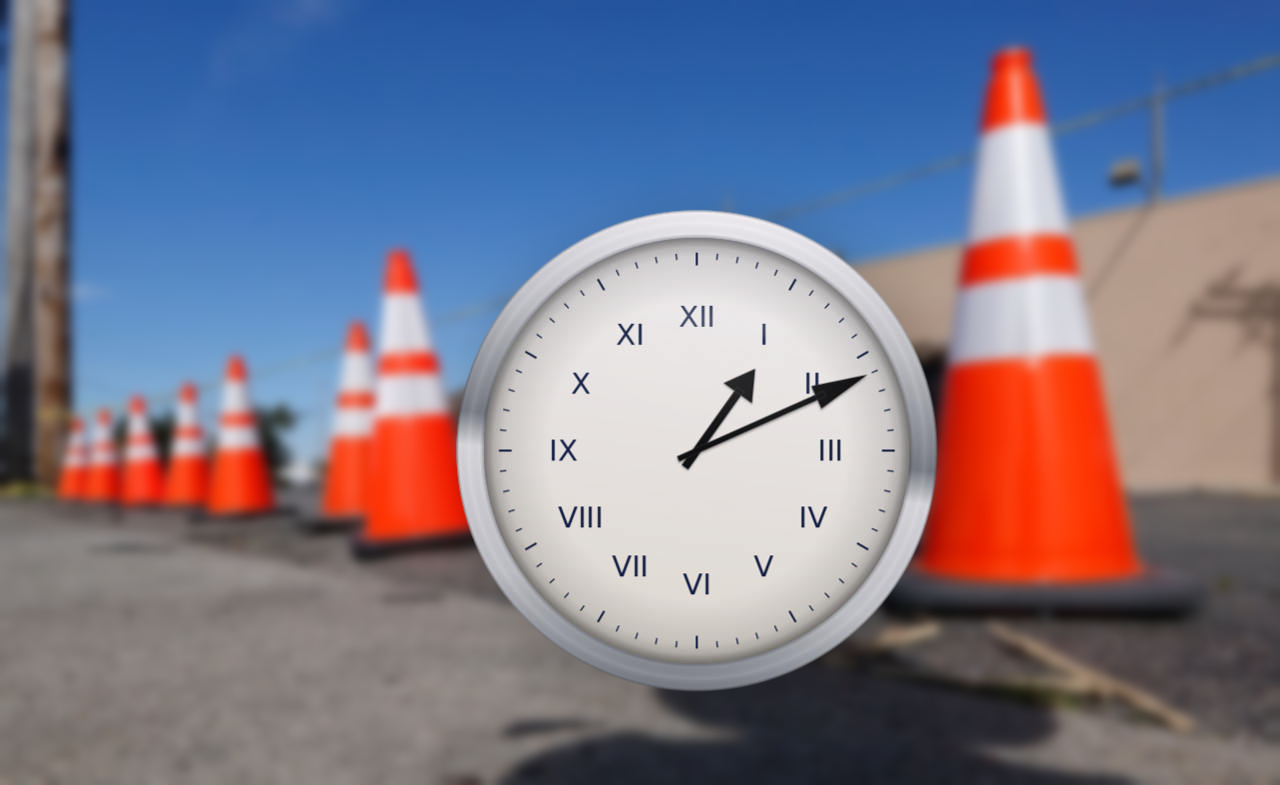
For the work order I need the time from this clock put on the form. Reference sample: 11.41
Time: 1.11
